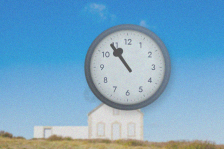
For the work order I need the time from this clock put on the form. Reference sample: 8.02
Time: 10.54
